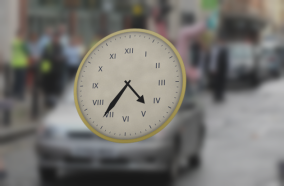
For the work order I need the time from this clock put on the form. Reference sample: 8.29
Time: 4.36
